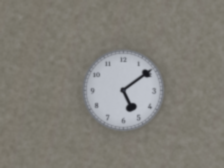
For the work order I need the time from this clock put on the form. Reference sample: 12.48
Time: 5.09
